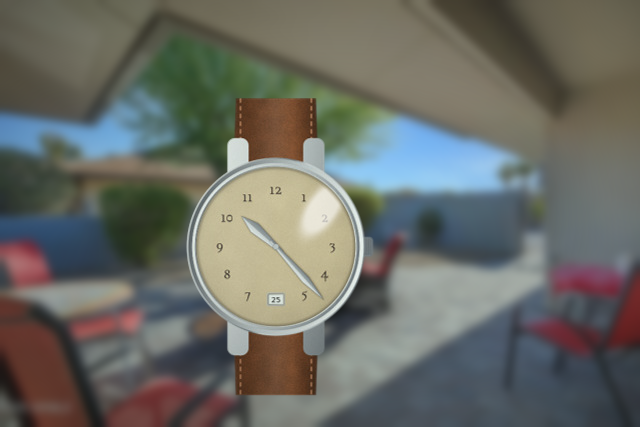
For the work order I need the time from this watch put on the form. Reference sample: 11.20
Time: 10.23
